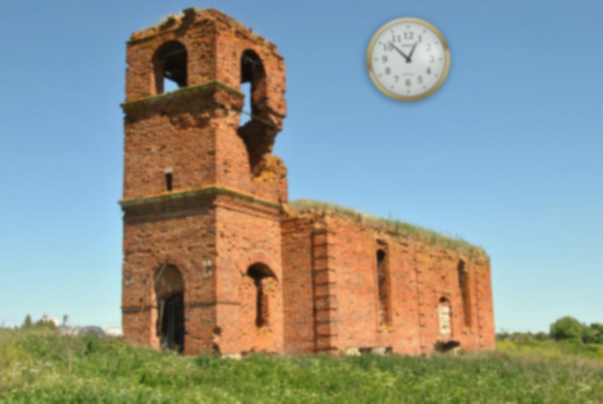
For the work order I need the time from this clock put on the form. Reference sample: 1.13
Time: 12.52
